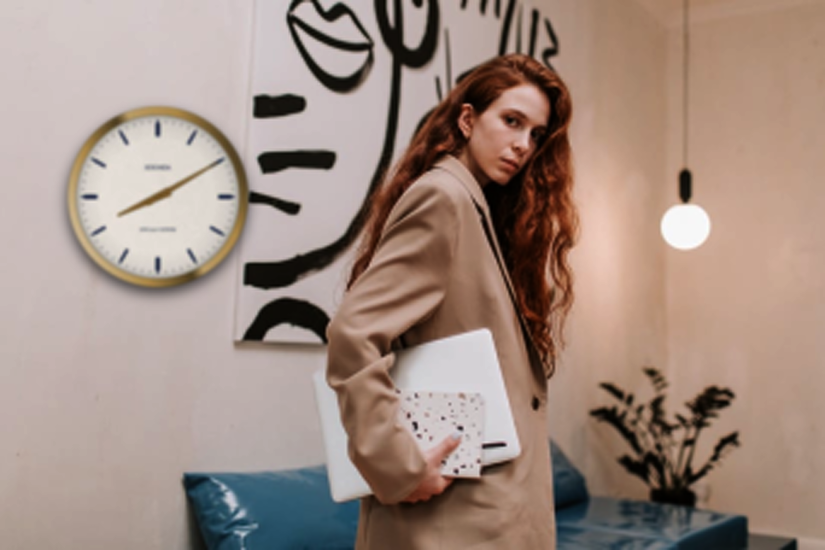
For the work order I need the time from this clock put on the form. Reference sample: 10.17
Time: 8.10
